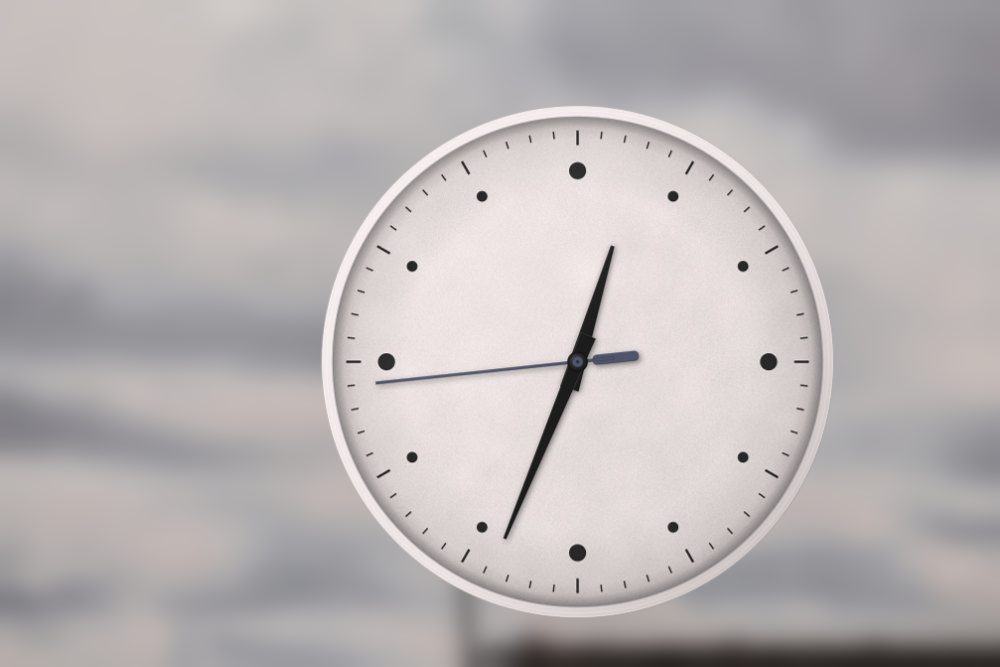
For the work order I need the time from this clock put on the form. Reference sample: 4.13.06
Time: 12.33.44
